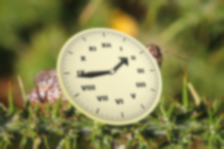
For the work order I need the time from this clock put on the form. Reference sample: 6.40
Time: 1.44
